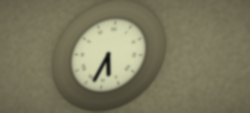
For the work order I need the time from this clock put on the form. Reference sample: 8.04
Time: 5.33
